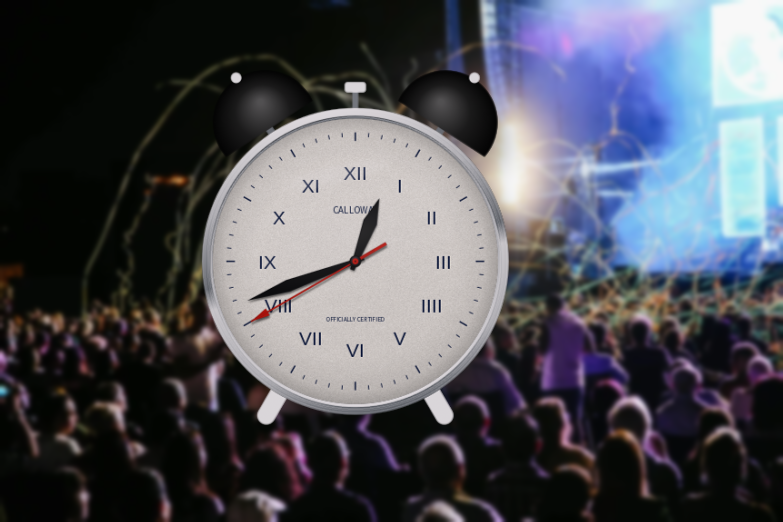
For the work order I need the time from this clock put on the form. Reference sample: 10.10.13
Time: 12.41.40
